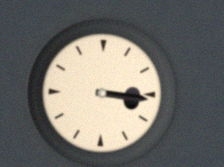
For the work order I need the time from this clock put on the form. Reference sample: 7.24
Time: 3.16
